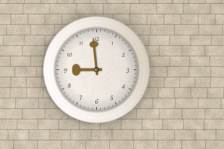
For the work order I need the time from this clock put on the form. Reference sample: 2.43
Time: 8.59
